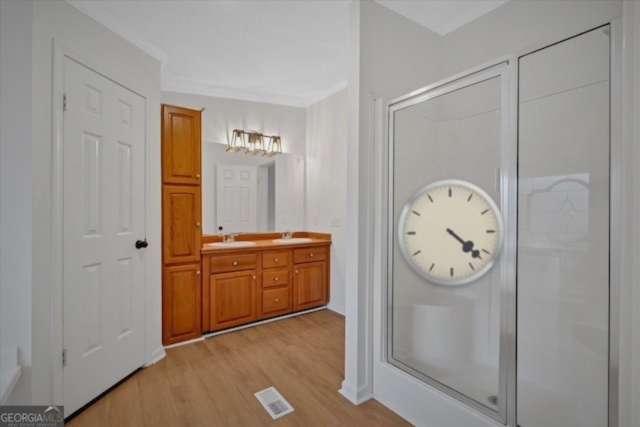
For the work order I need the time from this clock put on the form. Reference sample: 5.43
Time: 4.22
